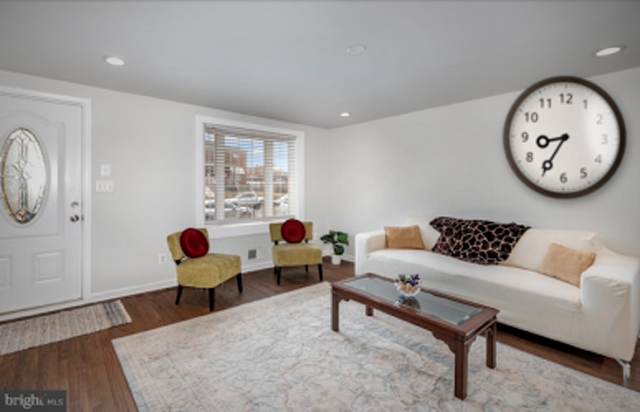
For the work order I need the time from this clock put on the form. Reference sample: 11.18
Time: 8.35
